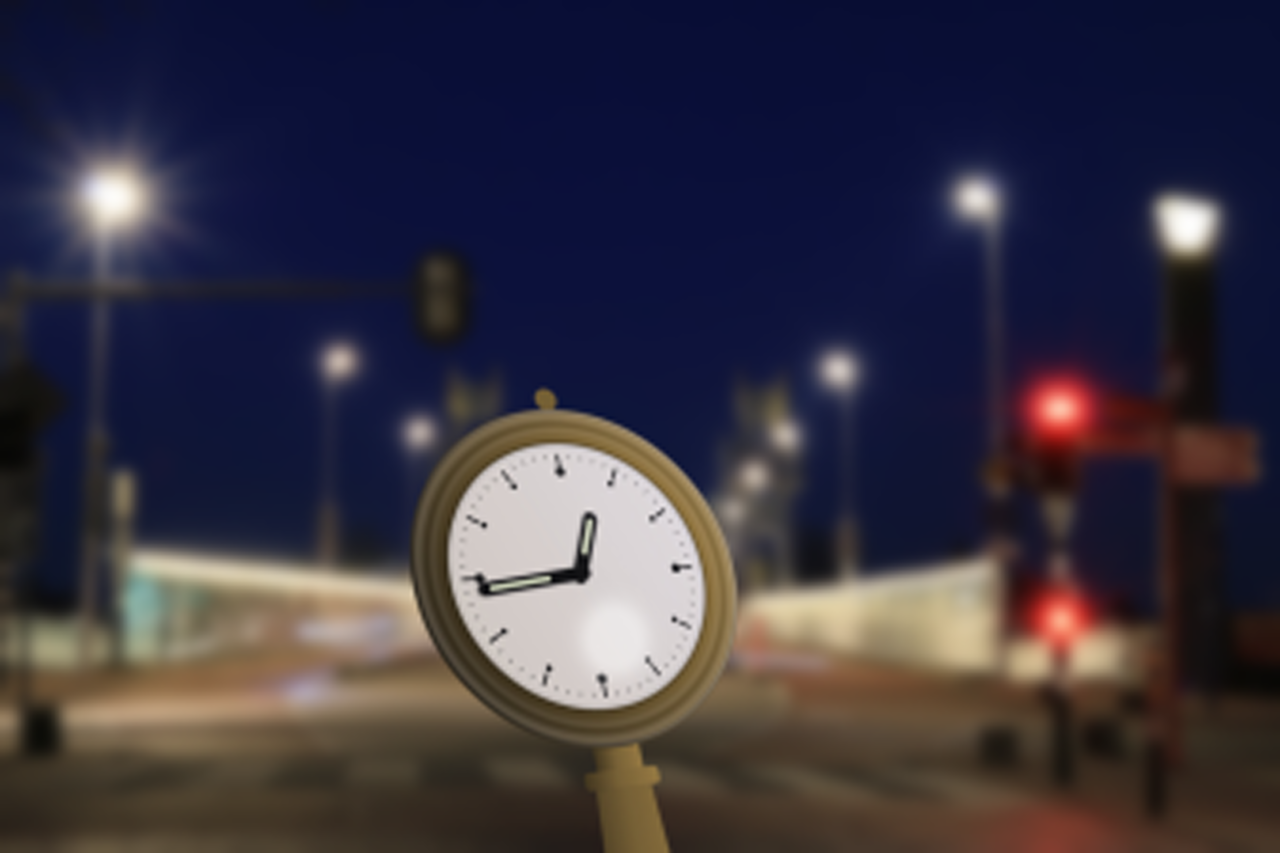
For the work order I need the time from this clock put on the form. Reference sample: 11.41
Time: 12.44
